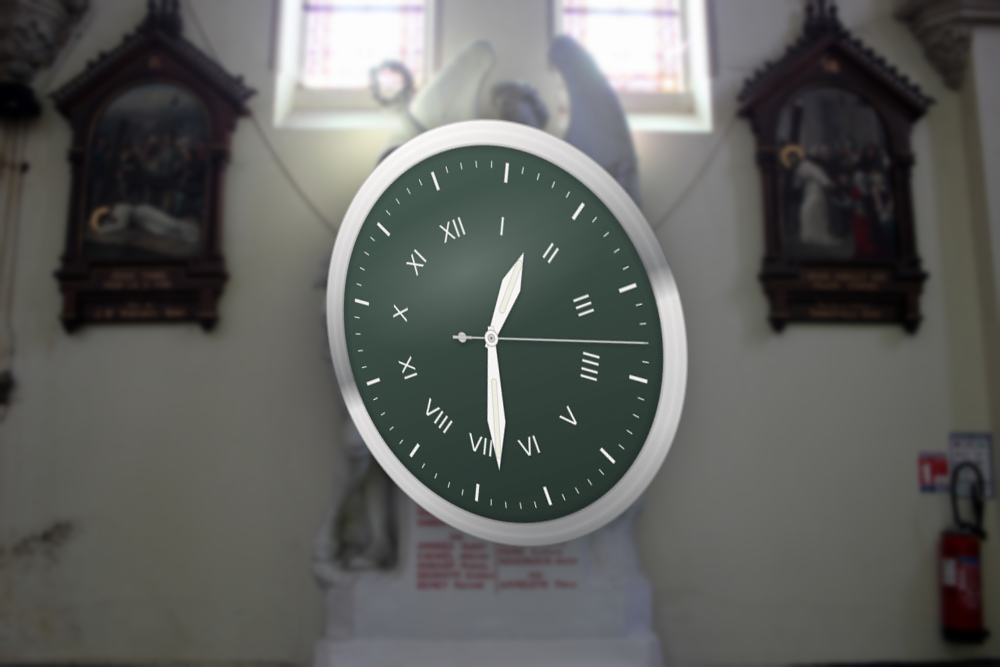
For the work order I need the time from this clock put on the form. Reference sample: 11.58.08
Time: 1.33.18
